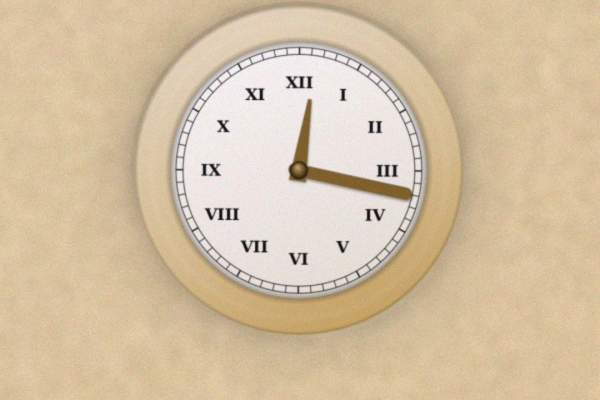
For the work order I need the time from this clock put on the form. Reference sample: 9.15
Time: 12.17
